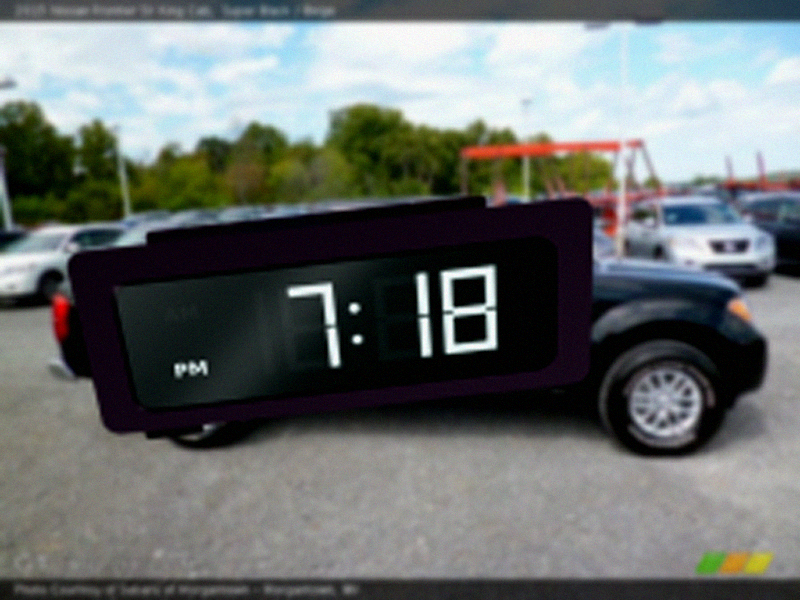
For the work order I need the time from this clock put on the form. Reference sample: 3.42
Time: 7.18
